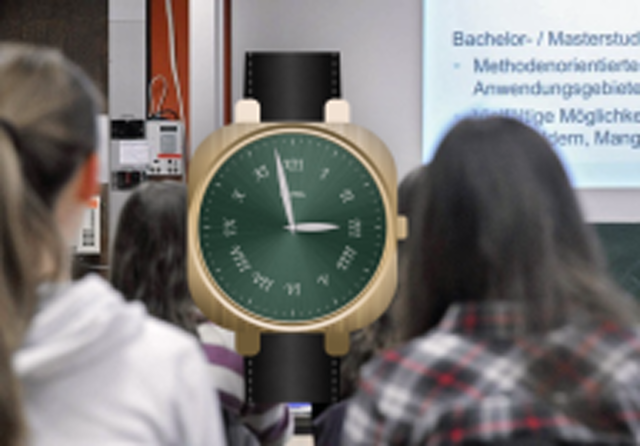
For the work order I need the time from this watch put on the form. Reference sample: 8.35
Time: 2.58
